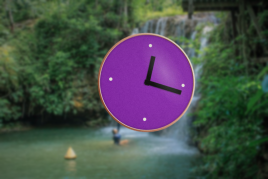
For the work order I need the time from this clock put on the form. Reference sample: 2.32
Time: 12.17
